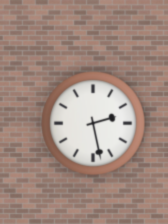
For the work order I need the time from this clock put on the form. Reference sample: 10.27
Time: 2.28
